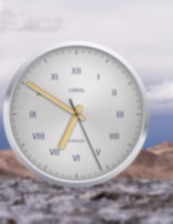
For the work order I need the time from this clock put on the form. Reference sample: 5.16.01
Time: 6.50.26
